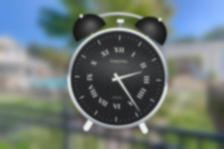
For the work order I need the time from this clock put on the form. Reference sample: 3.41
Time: 2.24
